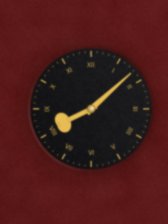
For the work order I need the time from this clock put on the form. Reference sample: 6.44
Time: 8.08
